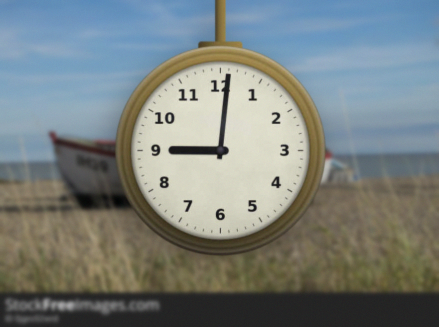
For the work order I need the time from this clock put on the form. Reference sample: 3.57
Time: 9.01
